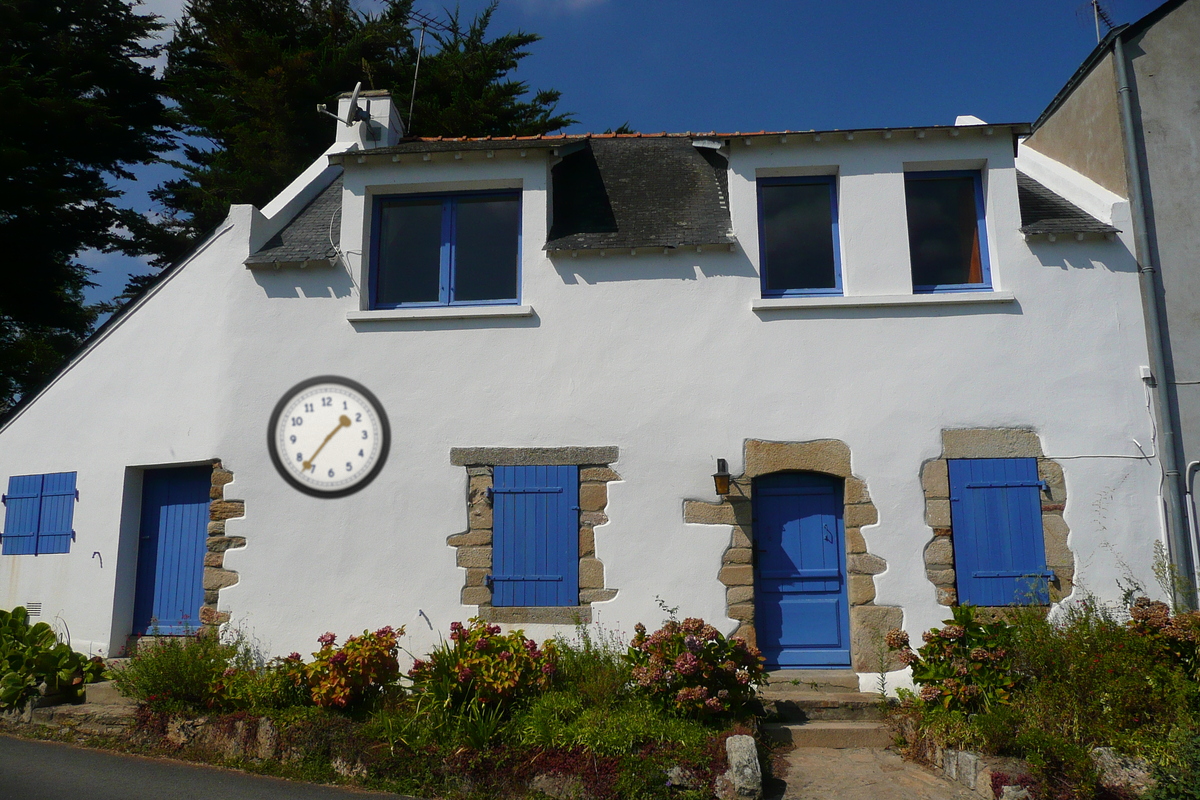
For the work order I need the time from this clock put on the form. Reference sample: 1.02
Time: 1.37
